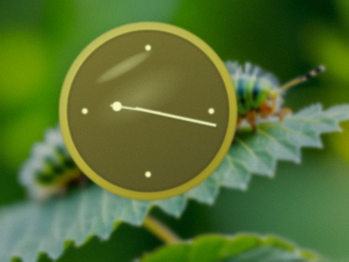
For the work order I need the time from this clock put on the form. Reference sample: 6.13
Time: 9.17
